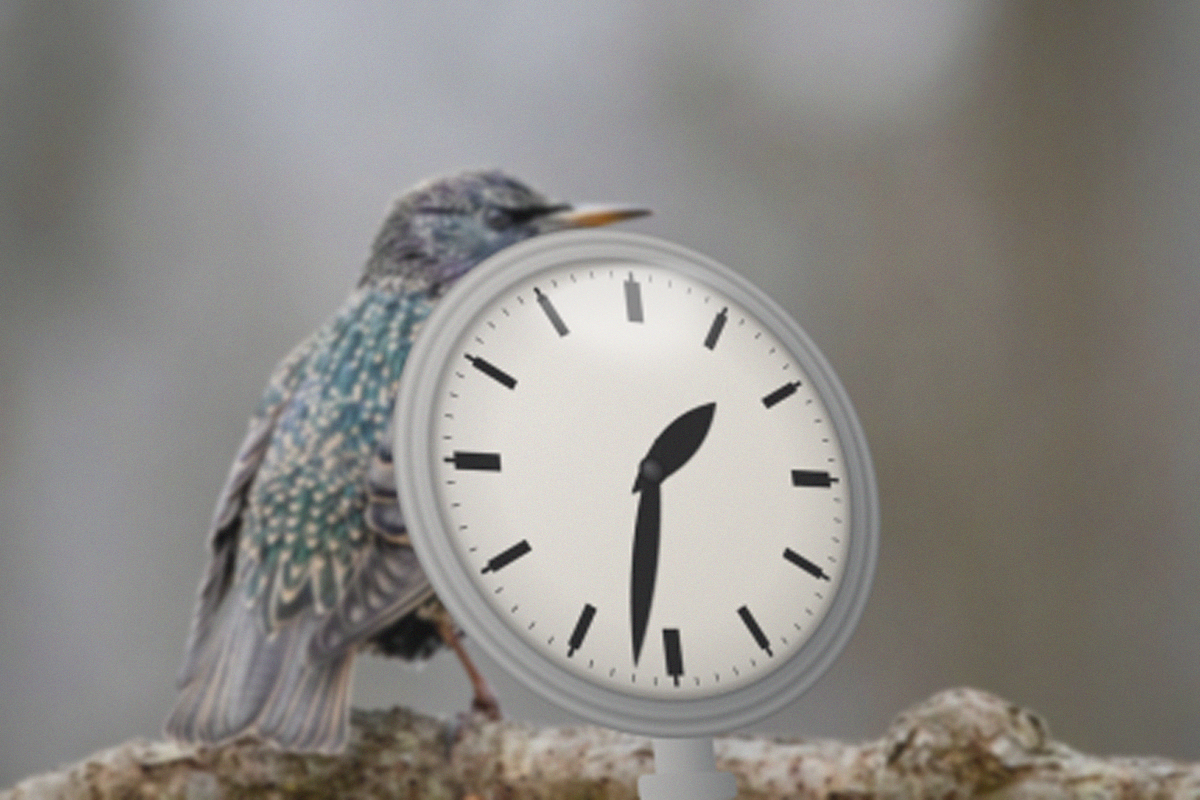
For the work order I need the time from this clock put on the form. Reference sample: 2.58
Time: 1.32
